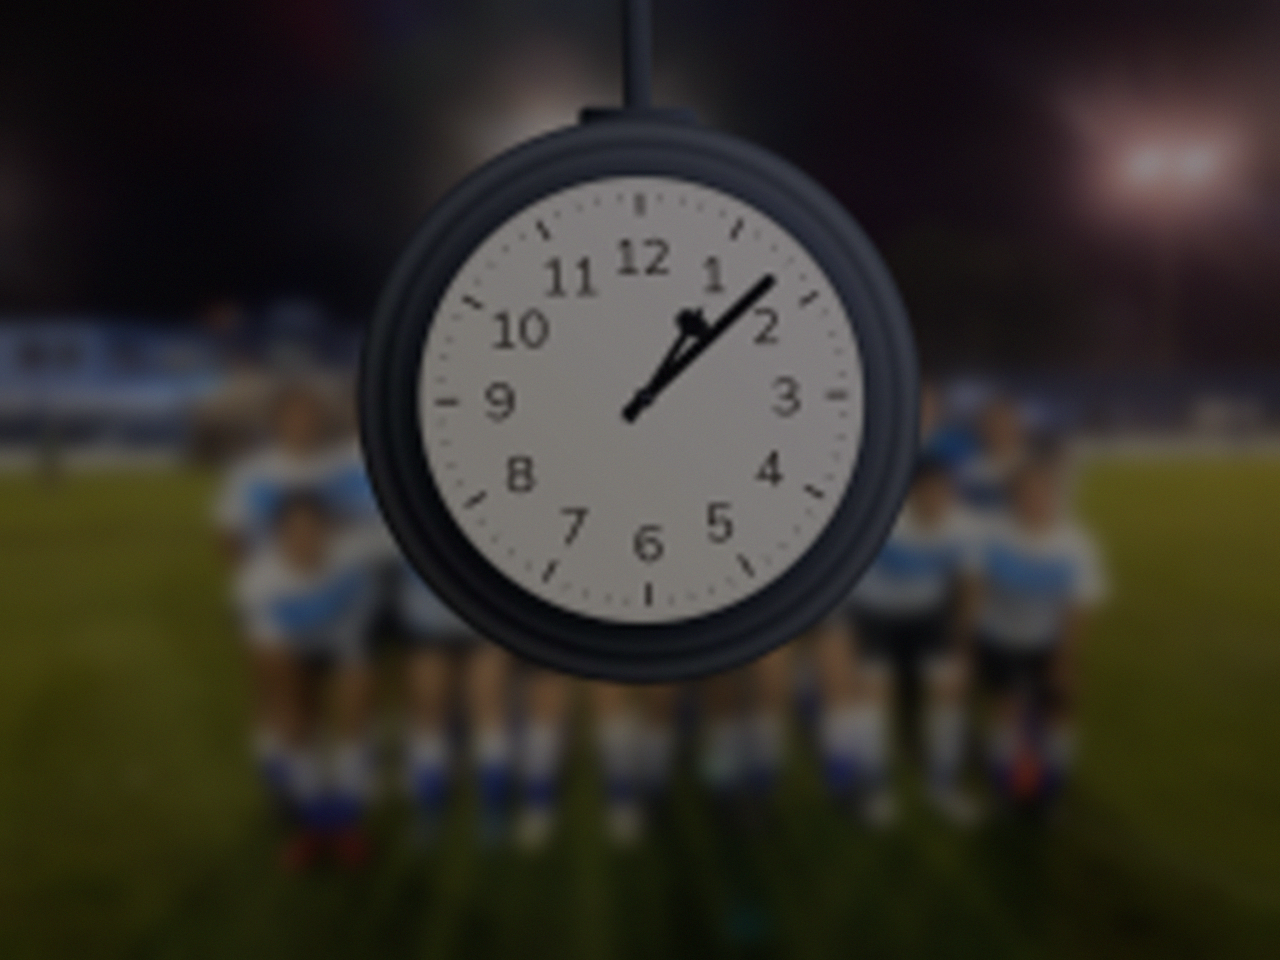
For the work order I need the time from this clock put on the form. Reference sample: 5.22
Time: 1.08
